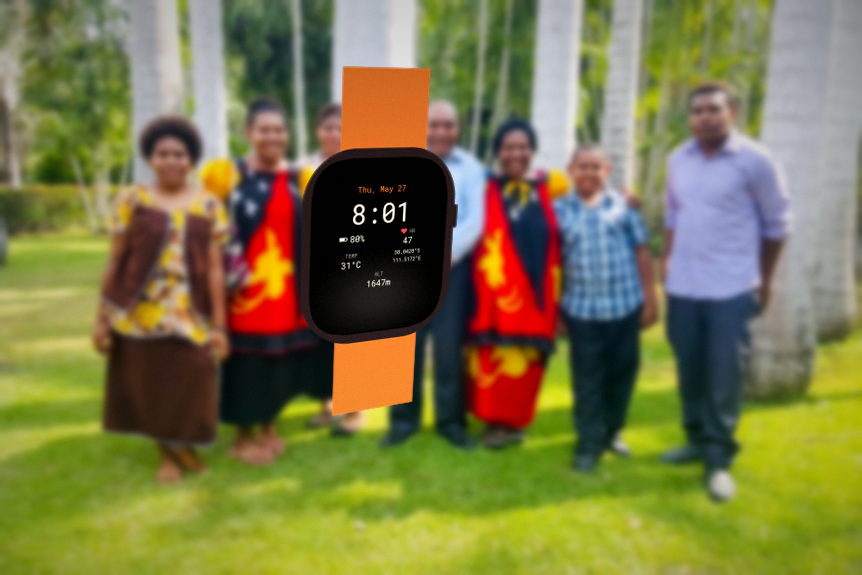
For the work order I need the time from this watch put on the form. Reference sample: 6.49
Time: 8.01
